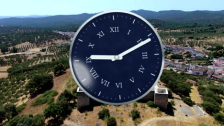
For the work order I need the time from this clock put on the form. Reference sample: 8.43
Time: 9.11
